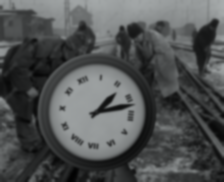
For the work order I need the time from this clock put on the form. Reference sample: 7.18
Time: 2.17
